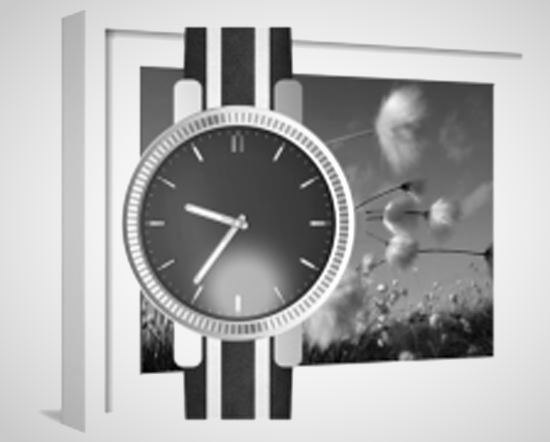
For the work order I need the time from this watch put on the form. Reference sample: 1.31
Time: 9.36
